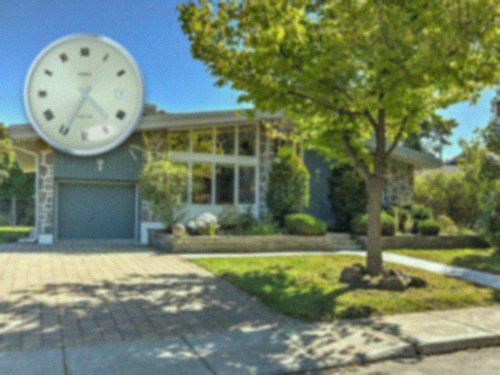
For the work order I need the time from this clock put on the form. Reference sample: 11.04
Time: 4.35
